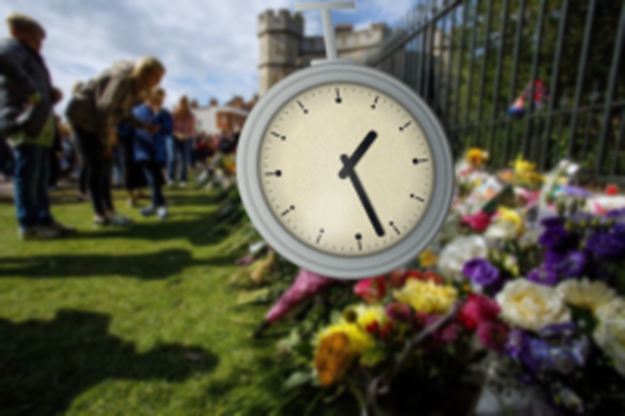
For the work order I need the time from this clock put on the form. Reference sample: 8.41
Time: 1.27
